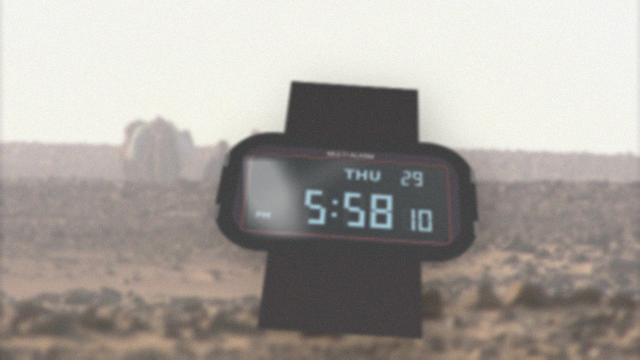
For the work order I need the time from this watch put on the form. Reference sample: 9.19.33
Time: 5.58.10
